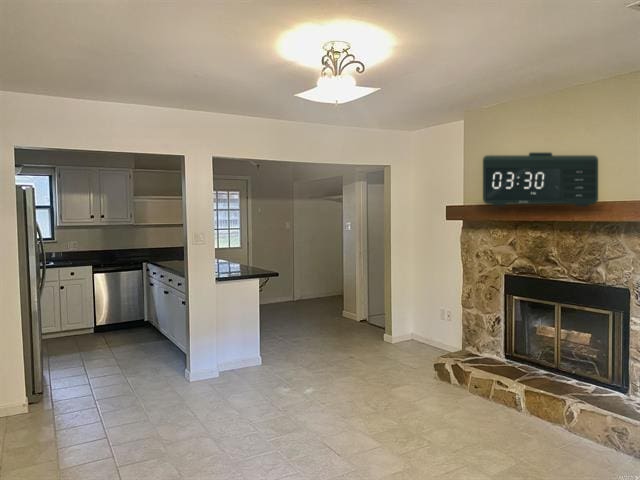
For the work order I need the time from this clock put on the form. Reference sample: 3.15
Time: 3.30
